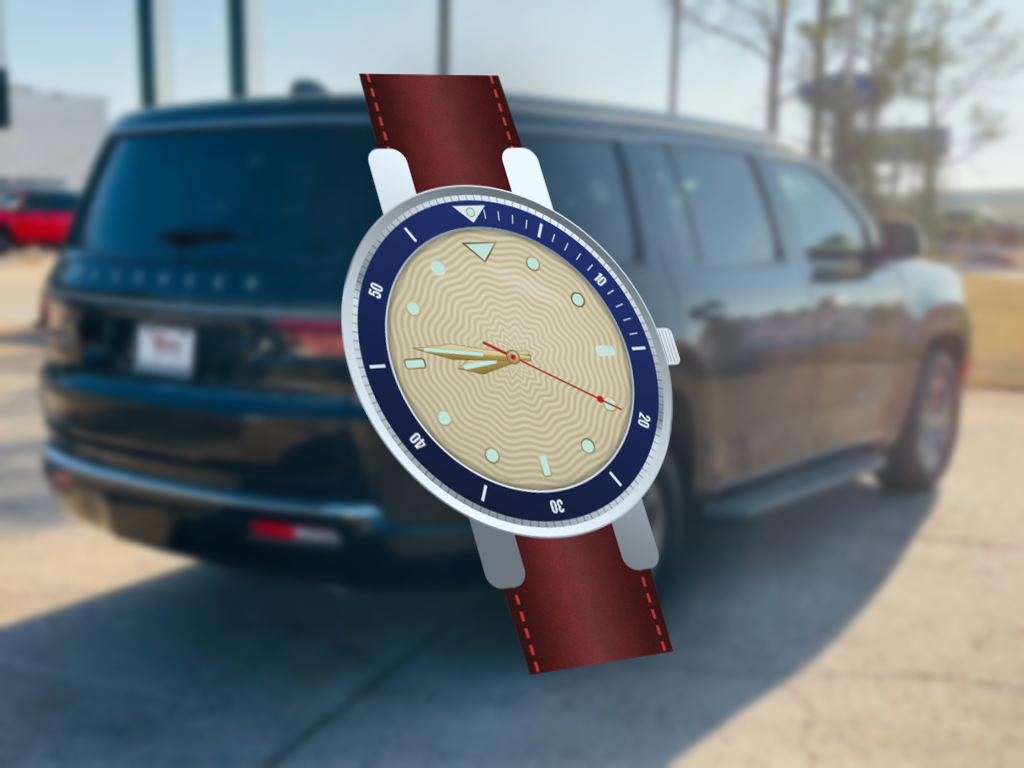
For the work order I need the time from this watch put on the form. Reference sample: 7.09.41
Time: 8.46.20
